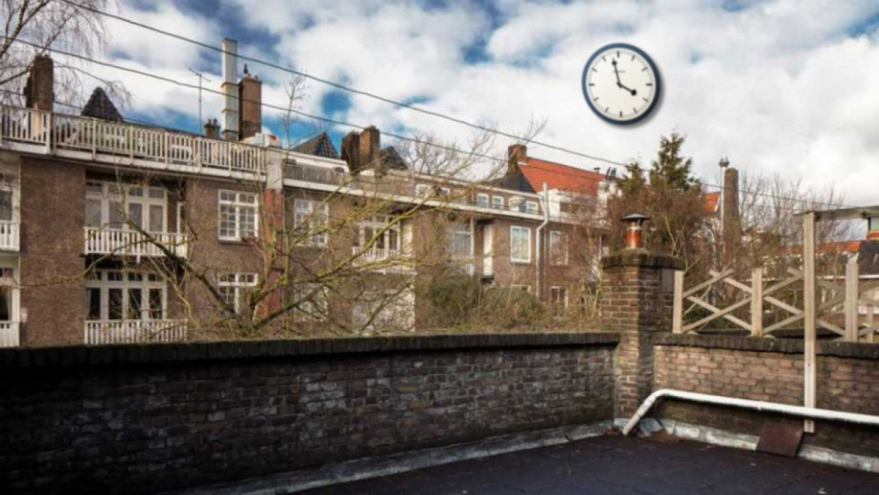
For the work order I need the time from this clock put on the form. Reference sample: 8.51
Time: 3.58
